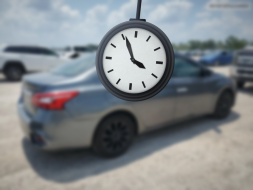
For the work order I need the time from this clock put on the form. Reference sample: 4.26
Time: 3.56
